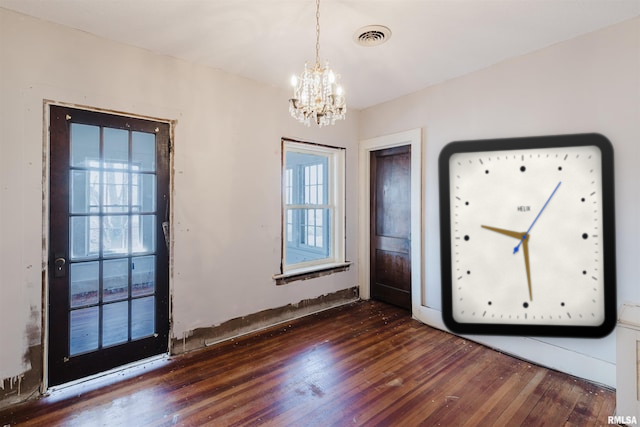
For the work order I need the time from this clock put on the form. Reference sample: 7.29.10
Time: 9.29.06
